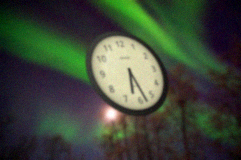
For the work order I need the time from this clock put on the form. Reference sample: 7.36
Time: 6.28
